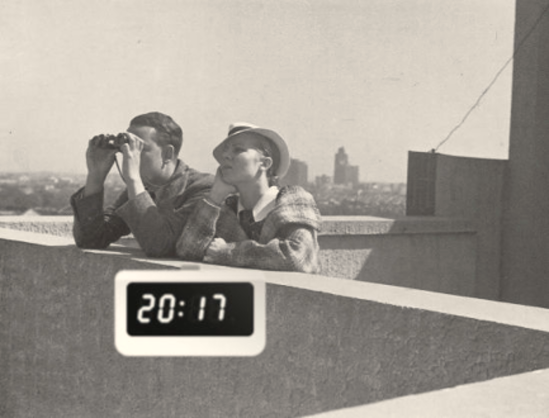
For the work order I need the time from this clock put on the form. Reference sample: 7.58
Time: 20.17
